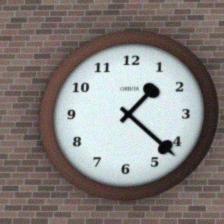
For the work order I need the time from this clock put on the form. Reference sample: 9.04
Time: 1.22
